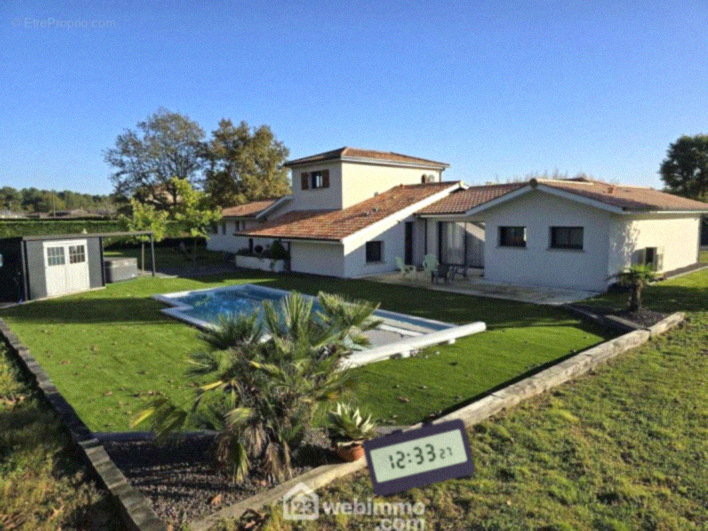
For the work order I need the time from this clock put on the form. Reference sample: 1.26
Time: 12.33
